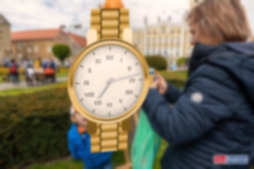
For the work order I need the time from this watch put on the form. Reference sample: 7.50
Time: 7.13
